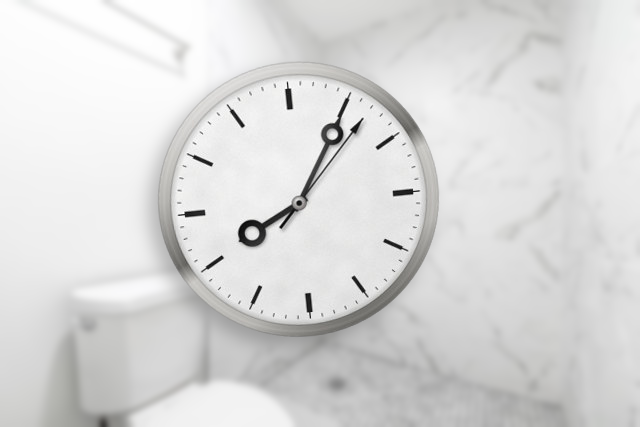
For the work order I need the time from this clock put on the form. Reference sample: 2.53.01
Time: 8.05.07
